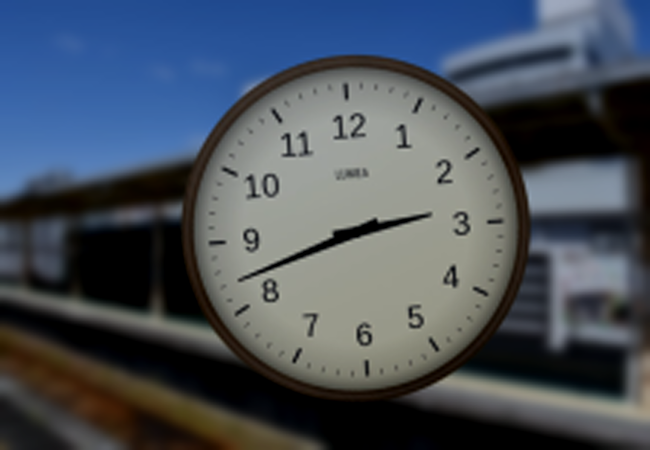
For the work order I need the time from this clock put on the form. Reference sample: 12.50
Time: 2.42
